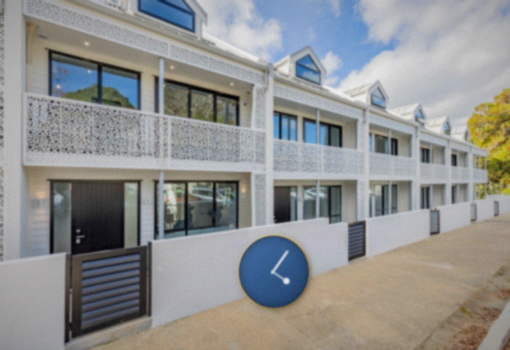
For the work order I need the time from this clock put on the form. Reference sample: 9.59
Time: 4.06
